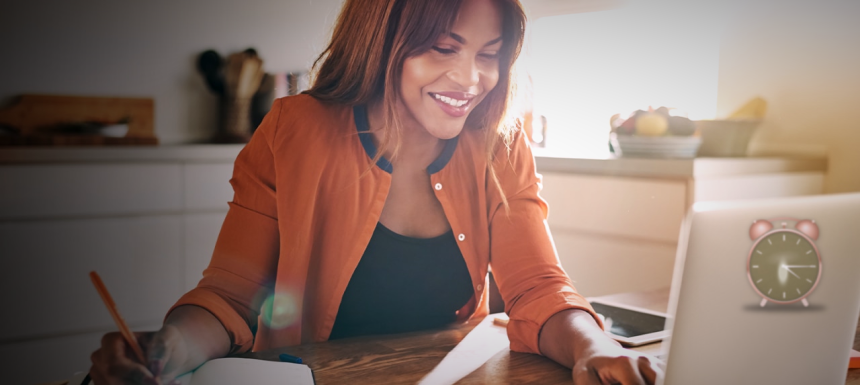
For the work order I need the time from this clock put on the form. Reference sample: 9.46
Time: 4.15
